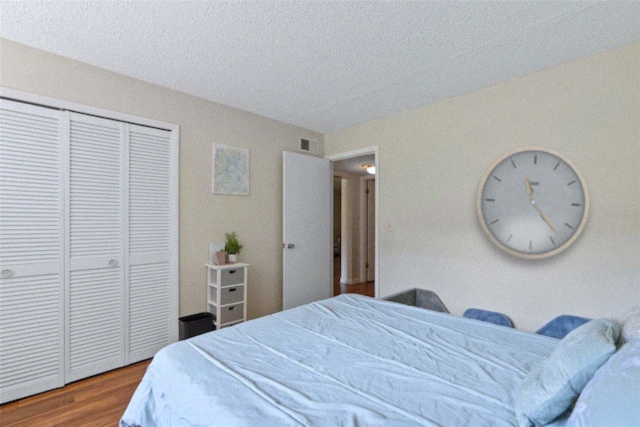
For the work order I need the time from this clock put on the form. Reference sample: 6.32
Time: 11.23
